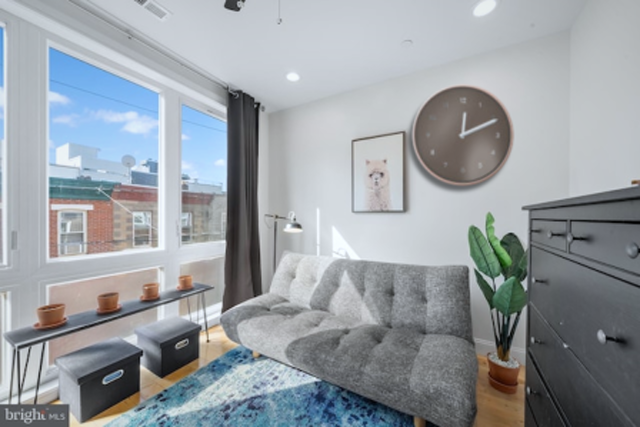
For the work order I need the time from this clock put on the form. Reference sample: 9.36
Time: 12.11
